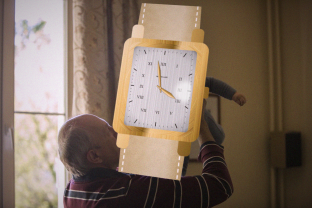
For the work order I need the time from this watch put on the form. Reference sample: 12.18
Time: 3.58
